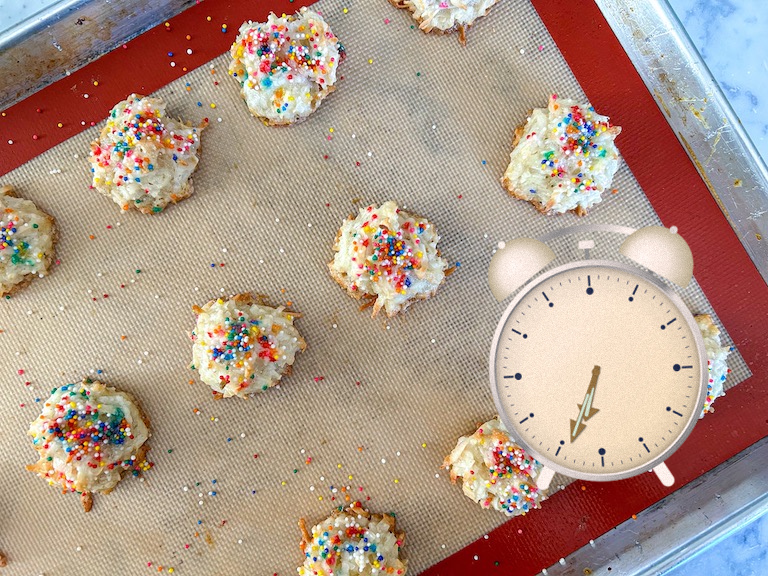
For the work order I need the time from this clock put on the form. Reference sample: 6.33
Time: 6.34
